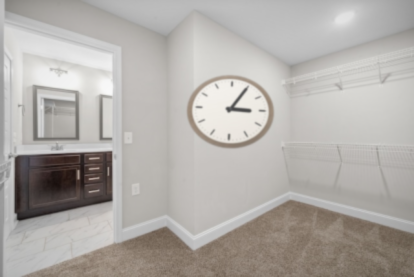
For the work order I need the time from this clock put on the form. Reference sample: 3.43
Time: 3.05
